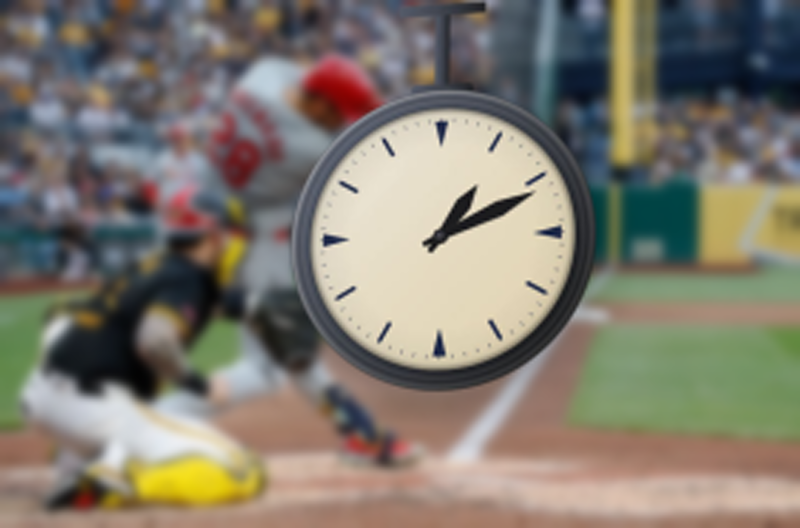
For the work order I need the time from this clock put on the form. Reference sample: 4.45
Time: 1.11
